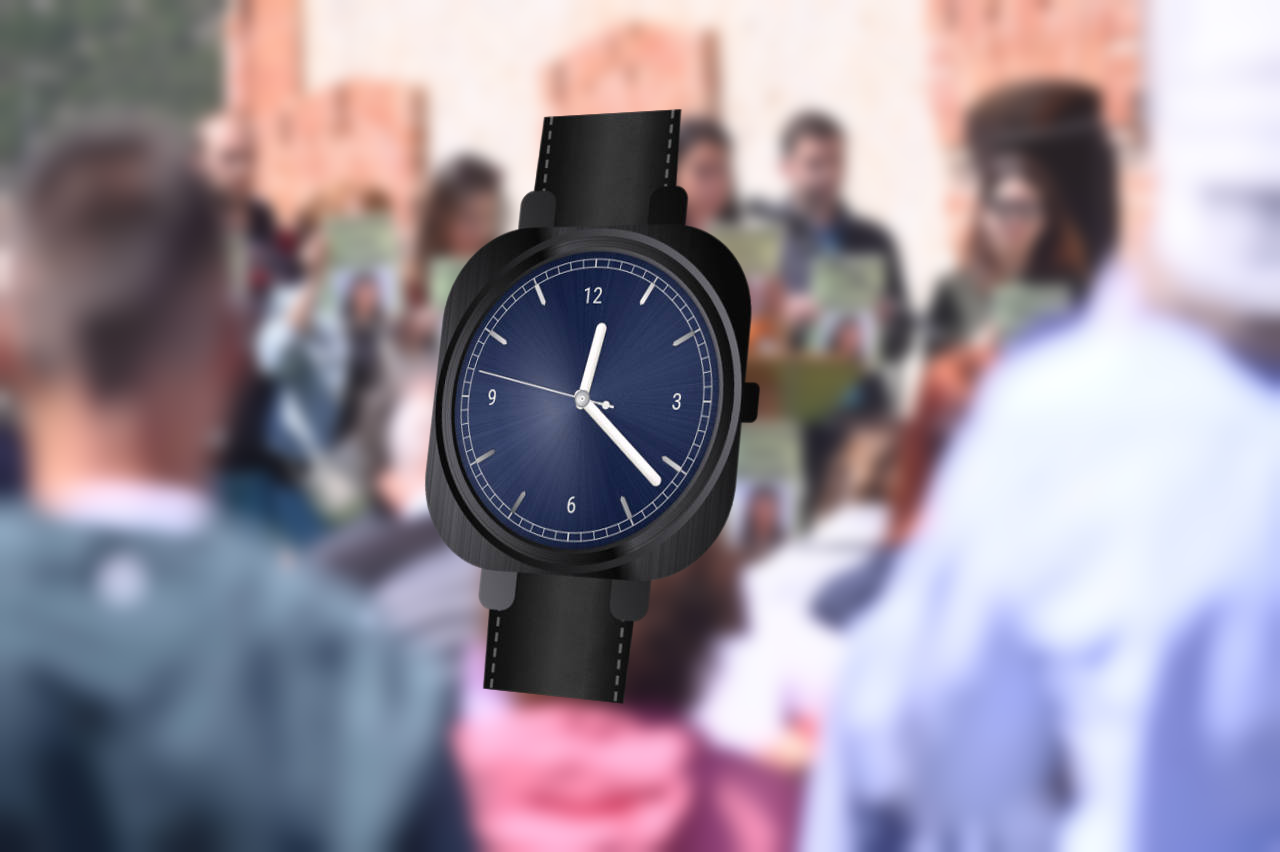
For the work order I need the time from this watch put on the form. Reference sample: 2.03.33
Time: 12.21.47
